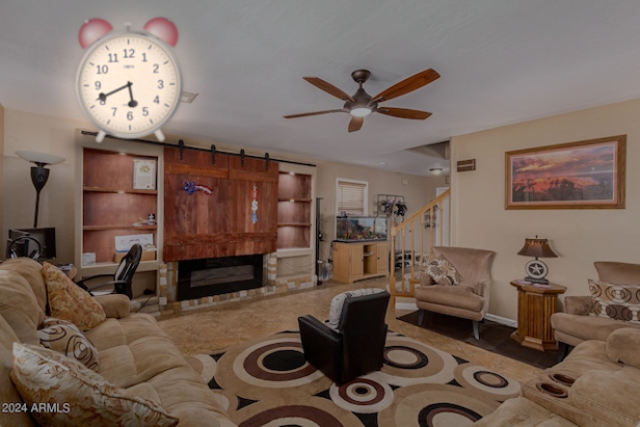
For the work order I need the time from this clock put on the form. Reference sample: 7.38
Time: 5.41
